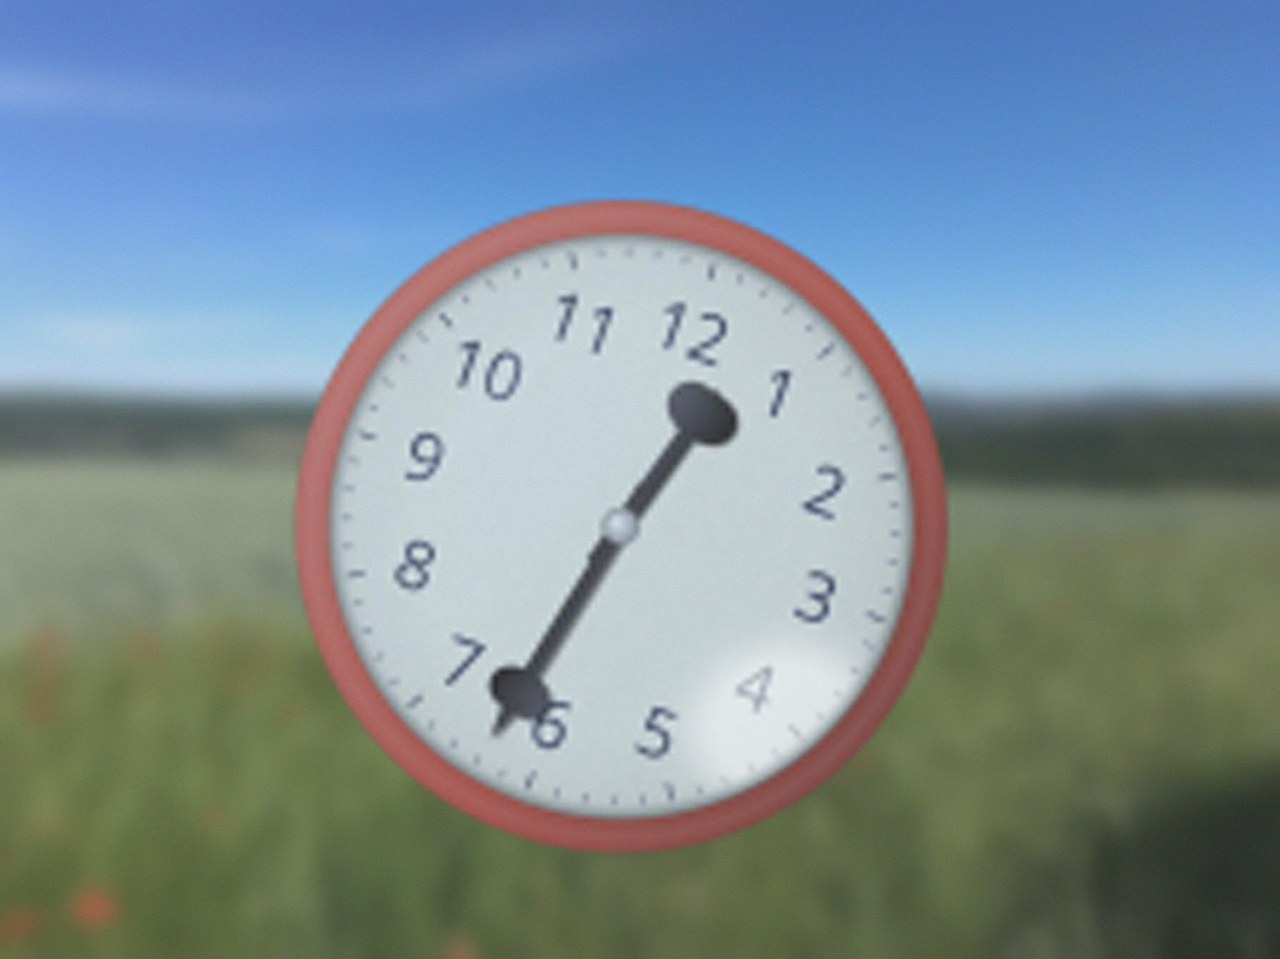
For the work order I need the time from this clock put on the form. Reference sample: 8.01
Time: 12.32
